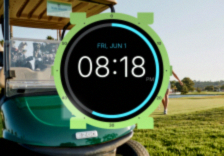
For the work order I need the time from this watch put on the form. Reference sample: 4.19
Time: 8.18
